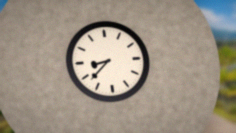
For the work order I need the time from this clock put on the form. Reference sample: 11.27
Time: 8.38
